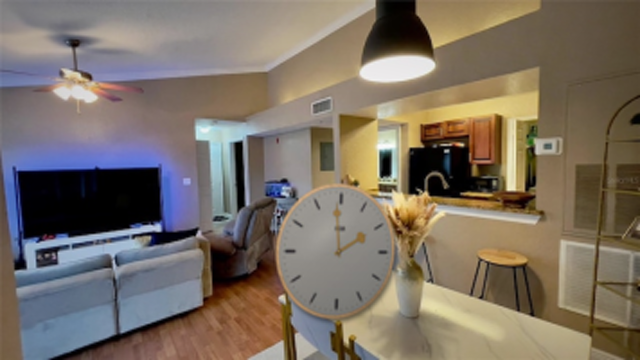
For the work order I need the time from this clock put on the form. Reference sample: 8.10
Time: 1.59
